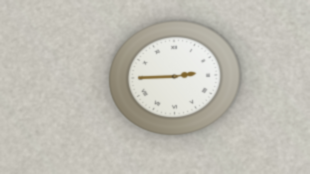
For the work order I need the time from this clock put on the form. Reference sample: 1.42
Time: 2.45
